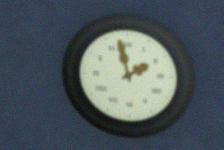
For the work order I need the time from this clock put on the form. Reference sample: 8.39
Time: 1.58
